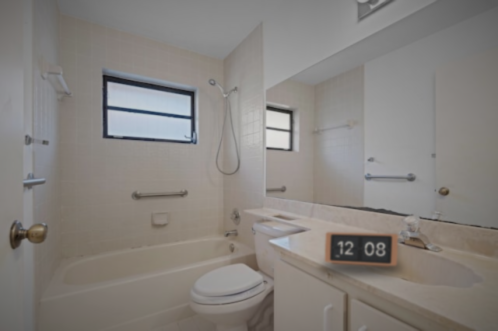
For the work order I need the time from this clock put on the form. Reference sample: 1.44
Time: 12.08
